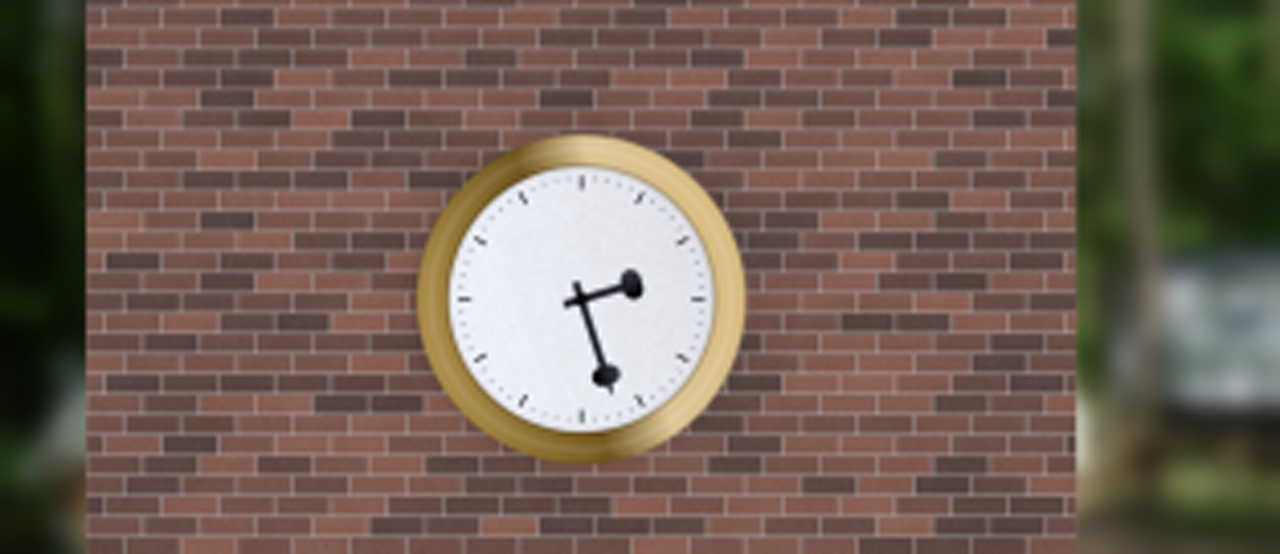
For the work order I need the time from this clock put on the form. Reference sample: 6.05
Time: 2.27
